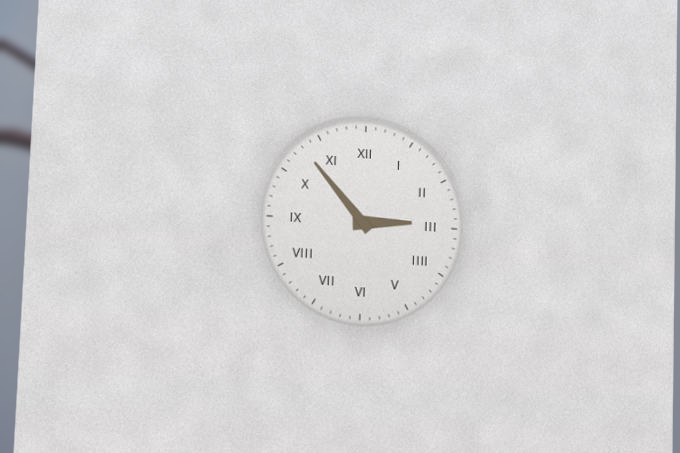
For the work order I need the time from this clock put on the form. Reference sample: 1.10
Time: 2.53
